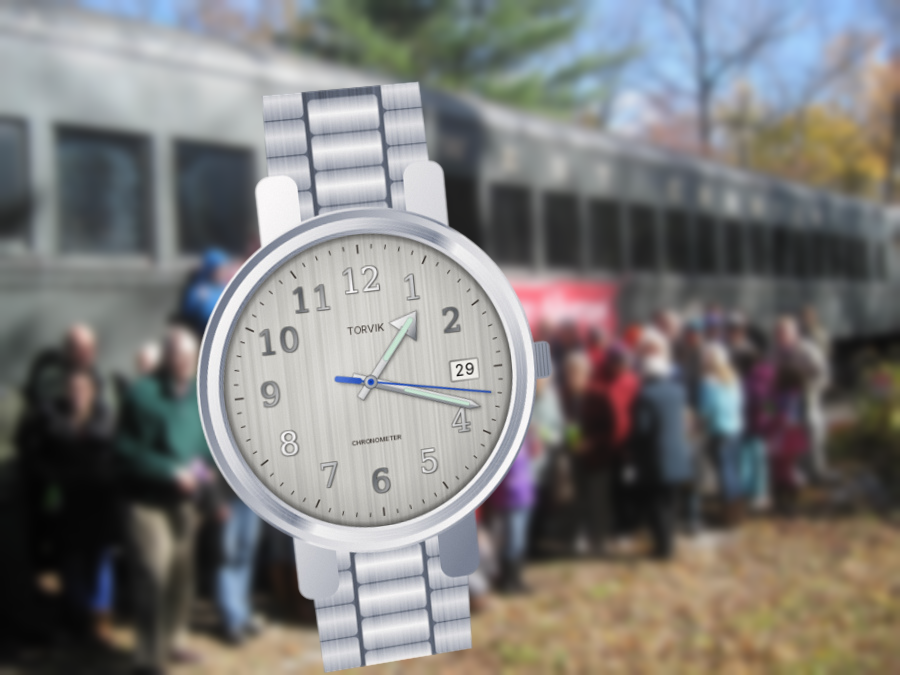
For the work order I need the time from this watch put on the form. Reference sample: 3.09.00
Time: 1.18.17
